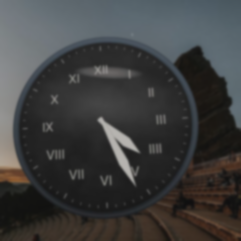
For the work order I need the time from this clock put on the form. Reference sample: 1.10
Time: 4.26
